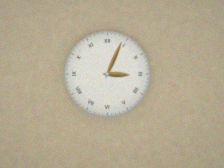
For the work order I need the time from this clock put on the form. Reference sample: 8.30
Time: 3.04
